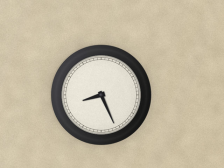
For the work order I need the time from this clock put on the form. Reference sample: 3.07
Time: 8.26
